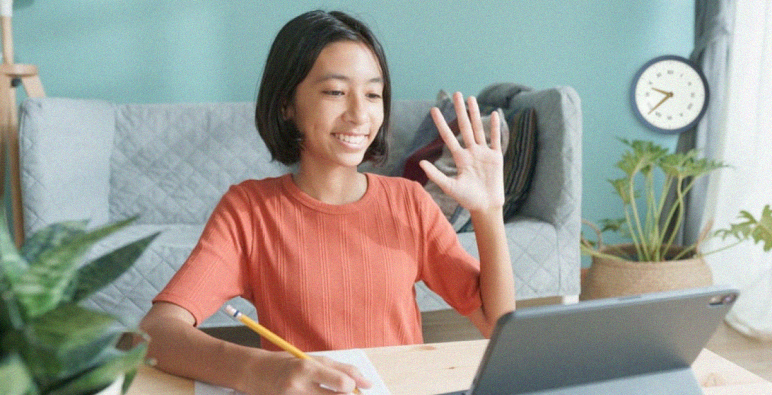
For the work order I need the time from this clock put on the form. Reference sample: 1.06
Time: 9.38
